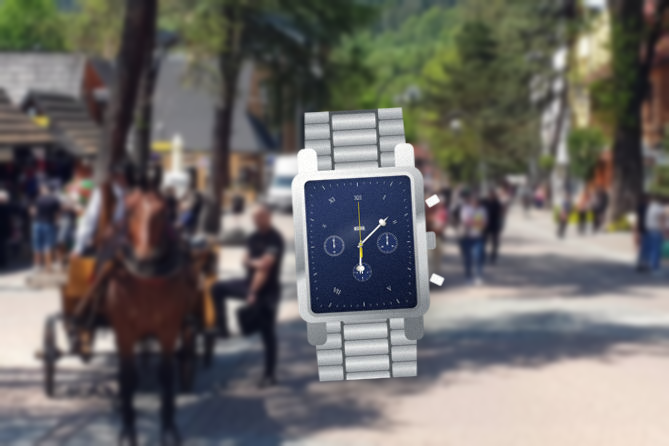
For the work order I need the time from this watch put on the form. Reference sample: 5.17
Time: 6.08
